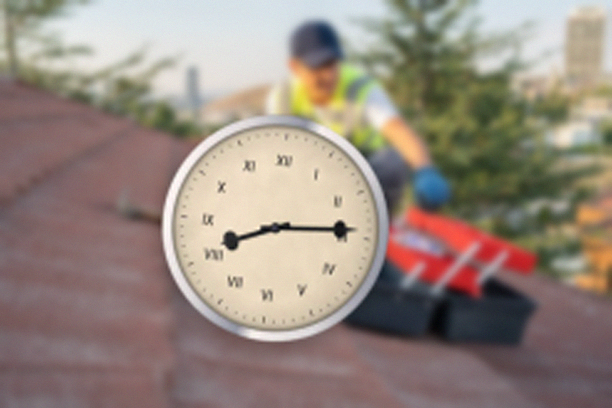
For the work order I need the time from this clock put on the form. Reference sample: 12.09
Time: 8.14
